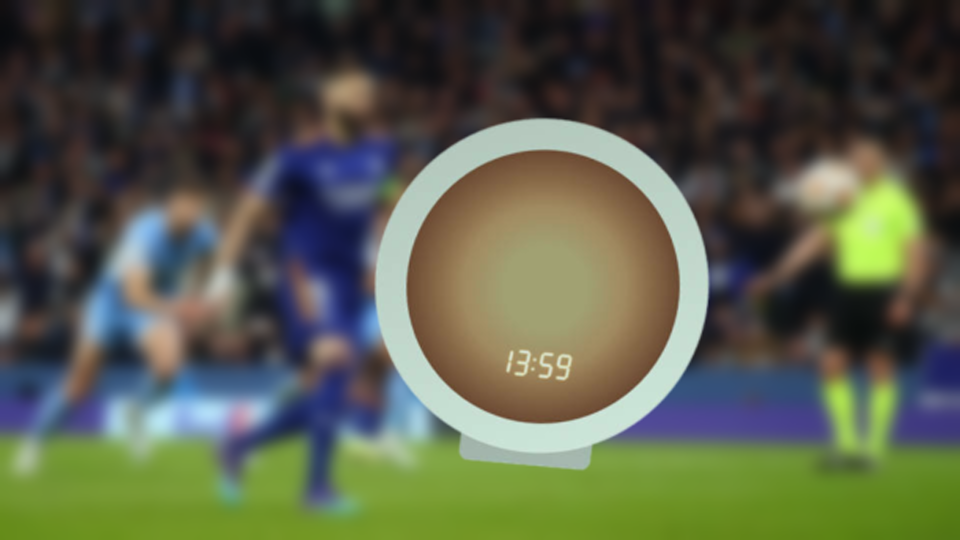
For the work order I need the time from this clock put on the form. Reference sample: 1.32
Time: 13.59
